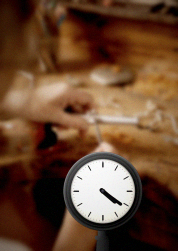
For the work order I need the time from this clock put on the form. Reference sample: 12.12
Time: 4.21
